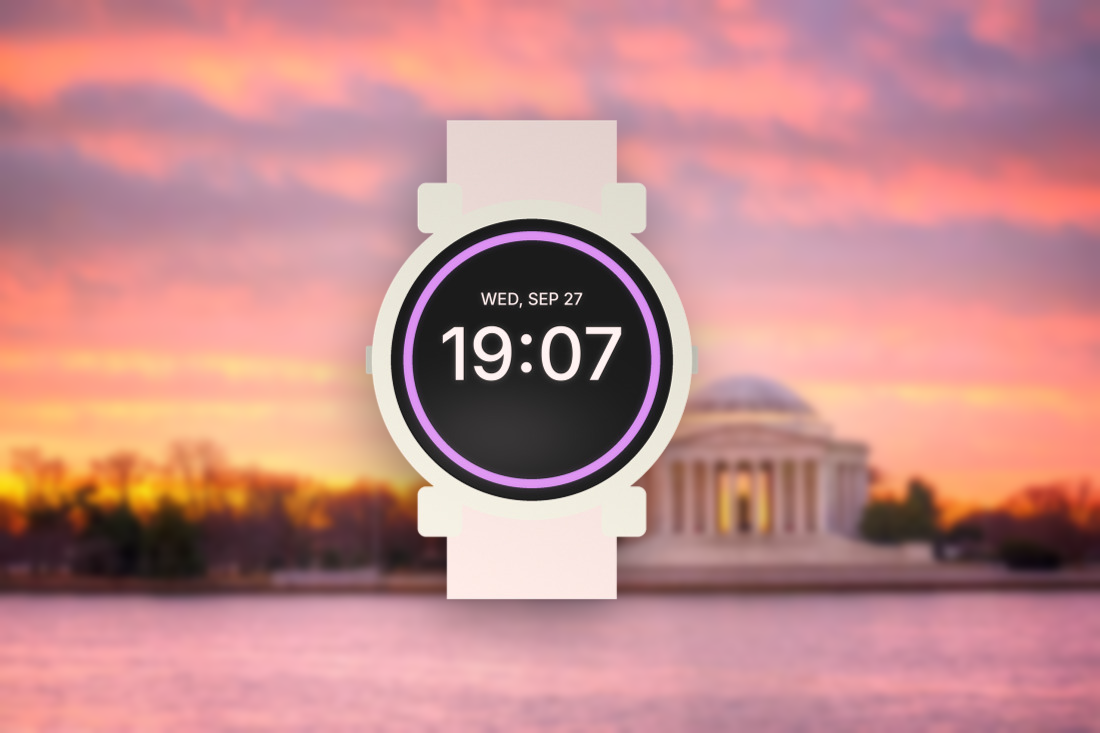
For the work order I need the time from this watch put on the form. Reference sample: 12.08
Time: 19.07
